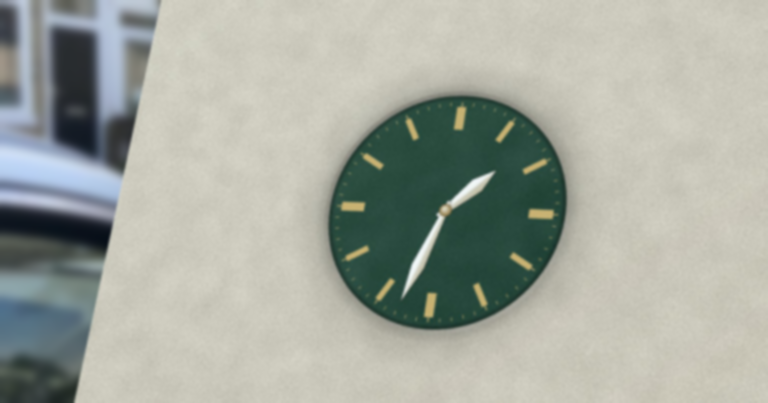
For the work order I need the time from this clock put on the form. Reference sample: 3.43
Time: 1.33
